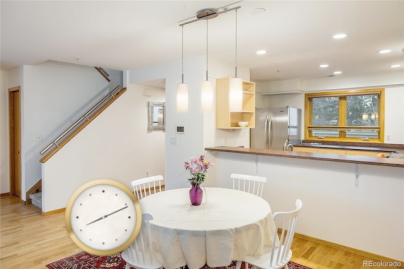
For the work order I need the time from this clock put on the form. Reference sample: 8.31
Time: 8.11
